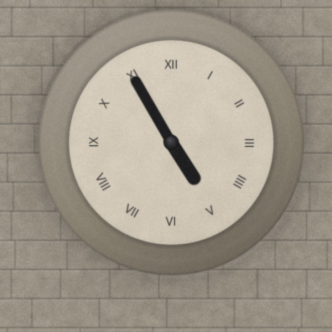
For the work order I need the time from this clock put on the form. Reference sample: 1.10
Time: 4.55
